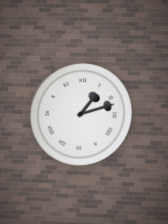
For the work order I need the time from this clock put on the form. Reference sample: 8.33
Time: 1.12
